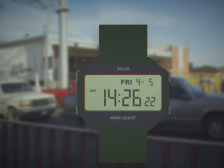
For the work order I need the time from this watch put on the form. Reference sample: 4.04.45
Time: 14.26.22
